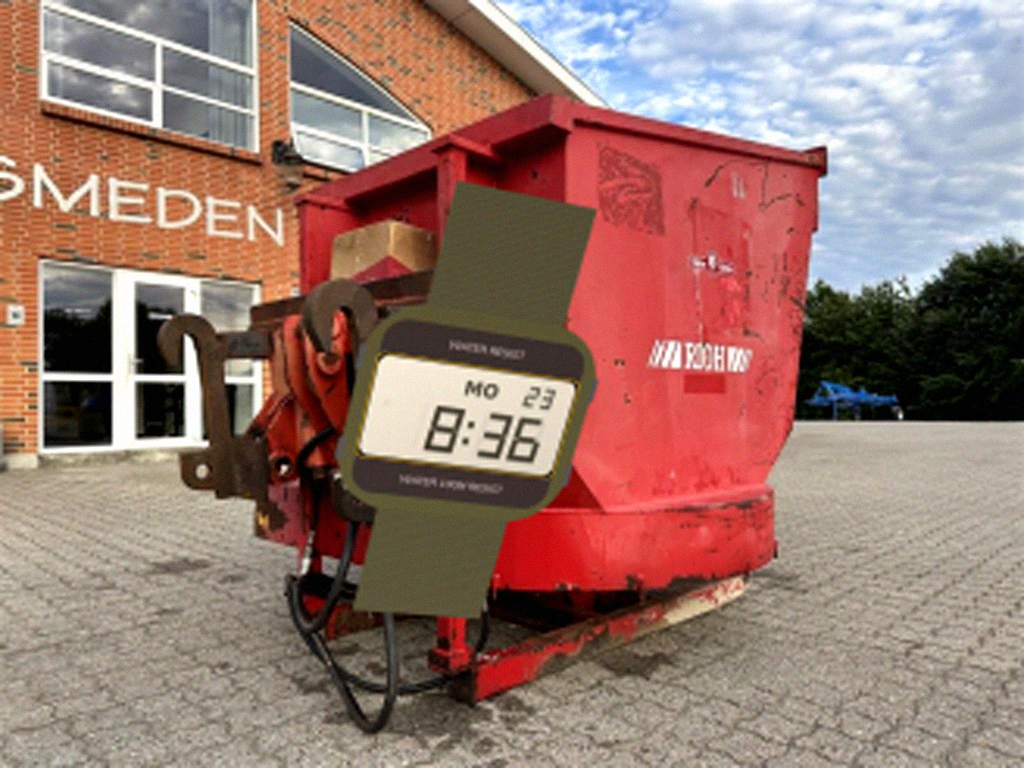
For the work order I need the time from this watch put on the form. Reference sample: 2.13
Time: 8.36
